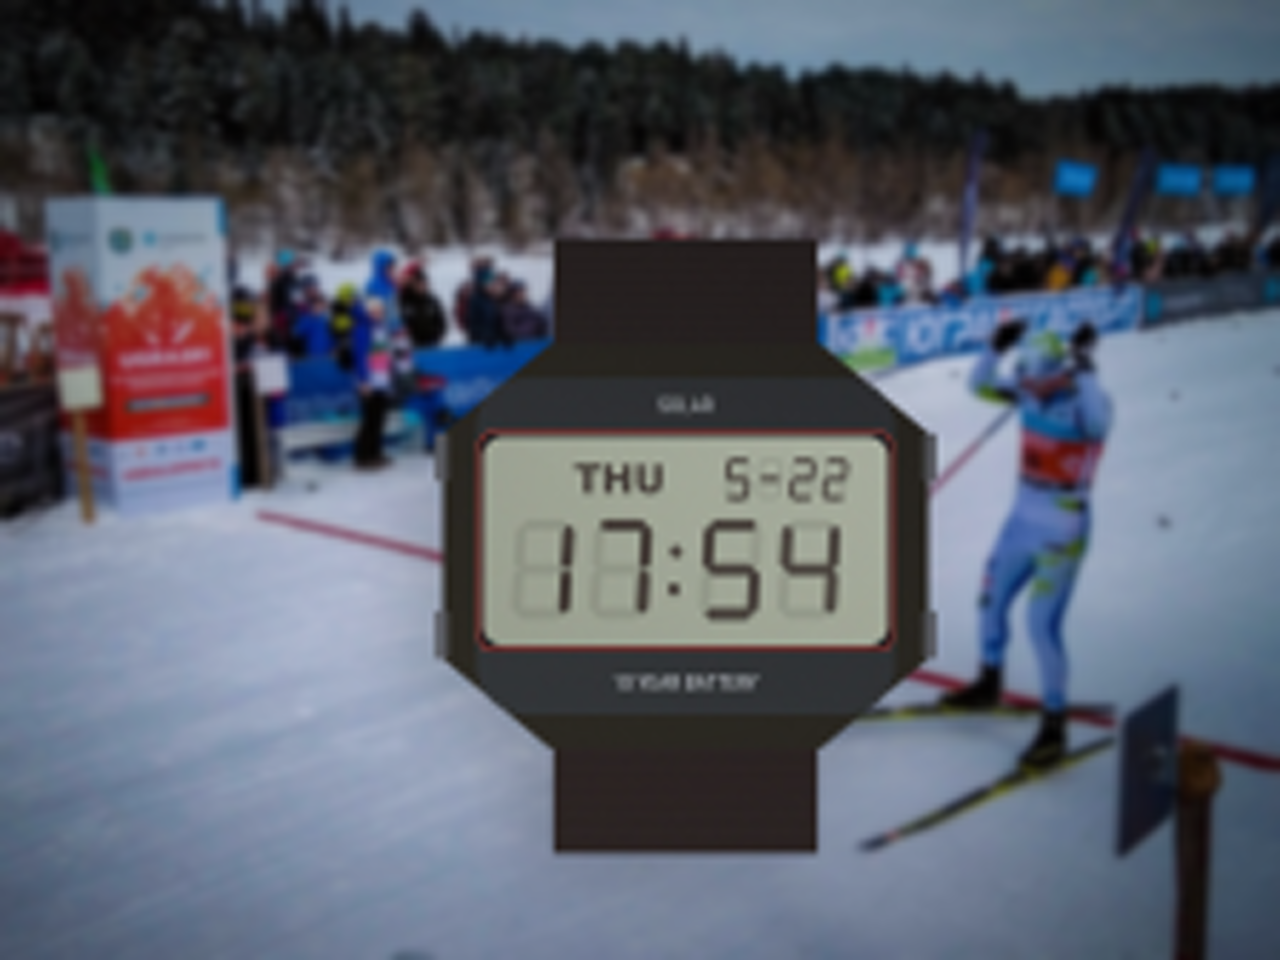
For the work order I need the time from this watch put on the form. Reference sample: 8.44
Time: 17.54
